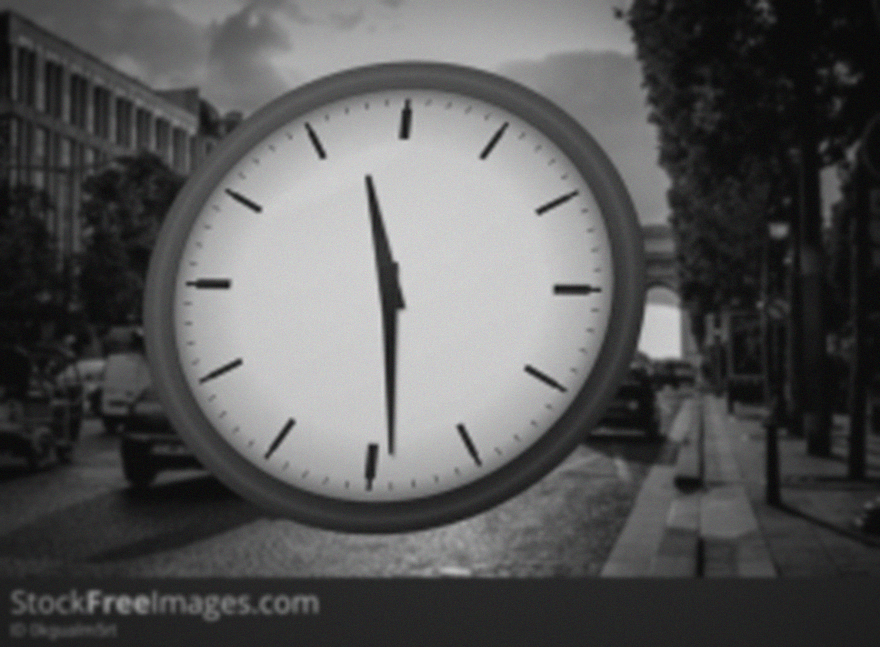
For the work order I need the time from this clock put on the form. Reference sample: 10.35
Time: 11.29
